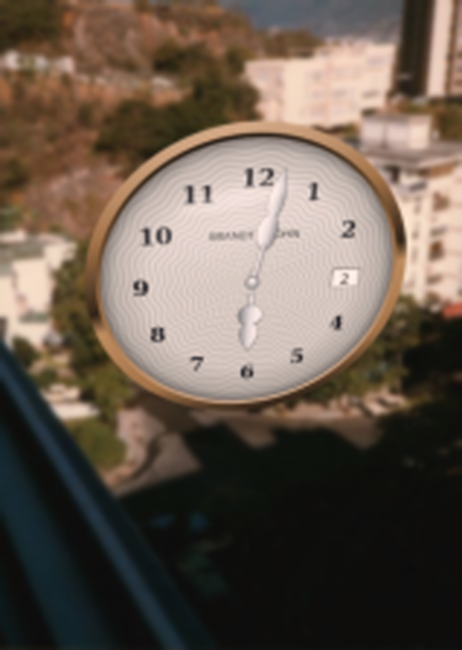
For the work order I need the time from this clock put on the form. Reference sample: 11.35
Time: 6.02
